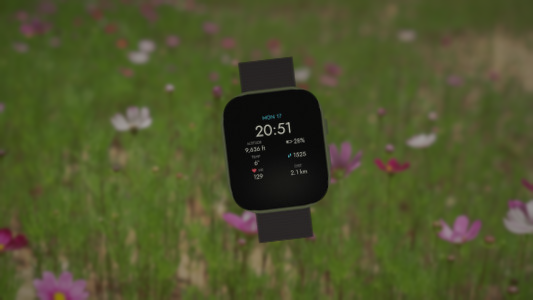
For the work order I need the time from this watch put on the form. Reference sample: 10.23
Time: 20.51
